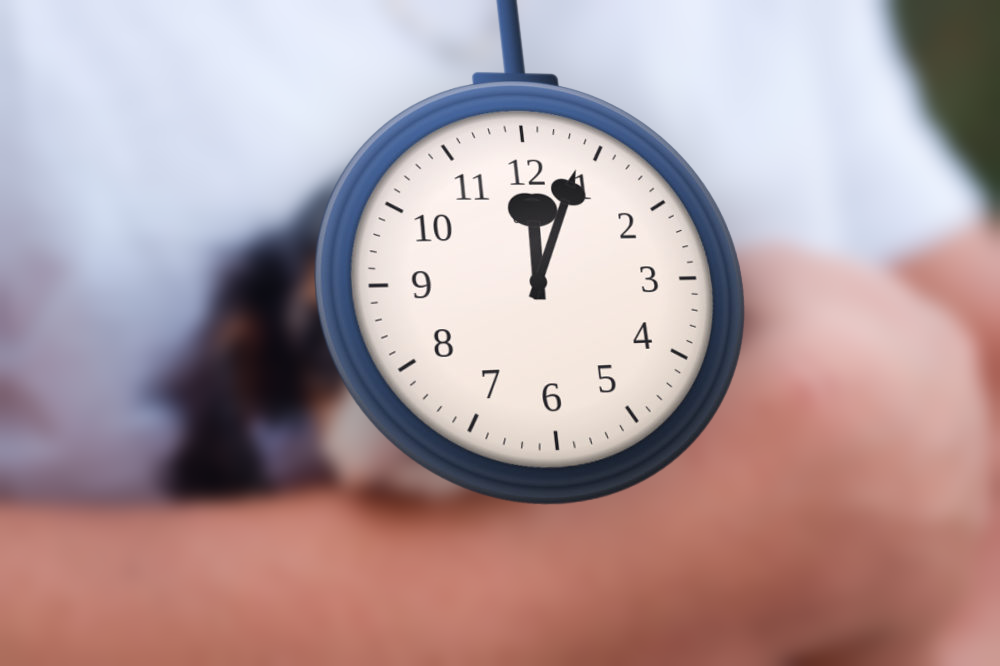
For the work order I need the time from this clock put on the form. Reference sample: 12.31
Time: 12.04
